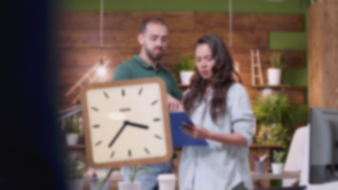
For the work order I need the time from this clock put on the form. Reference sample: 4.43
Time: 3.37
